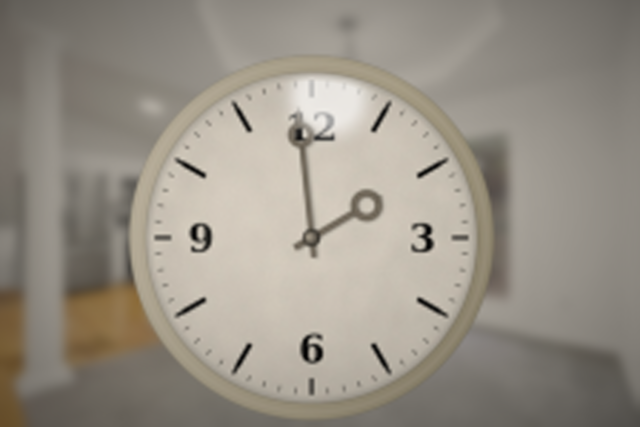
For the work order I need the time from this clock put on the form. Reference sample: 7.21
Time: 1.59
